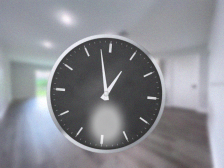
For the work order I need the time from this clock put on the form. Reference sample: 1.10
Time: 12.58
